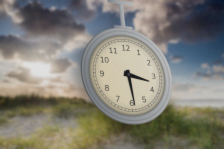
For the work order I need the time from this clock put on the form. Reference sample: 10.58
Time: 3.29
